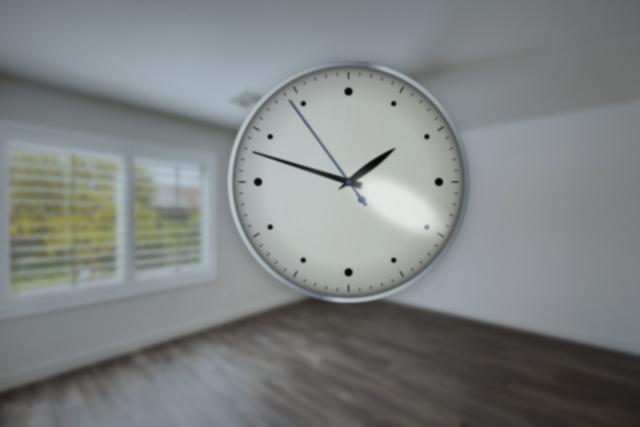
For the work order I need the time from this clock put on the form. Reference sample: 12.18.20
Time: 1.47.54
